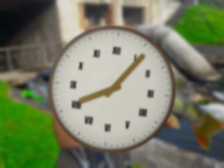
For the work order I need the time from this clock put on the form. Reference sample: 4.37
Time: 8.06
